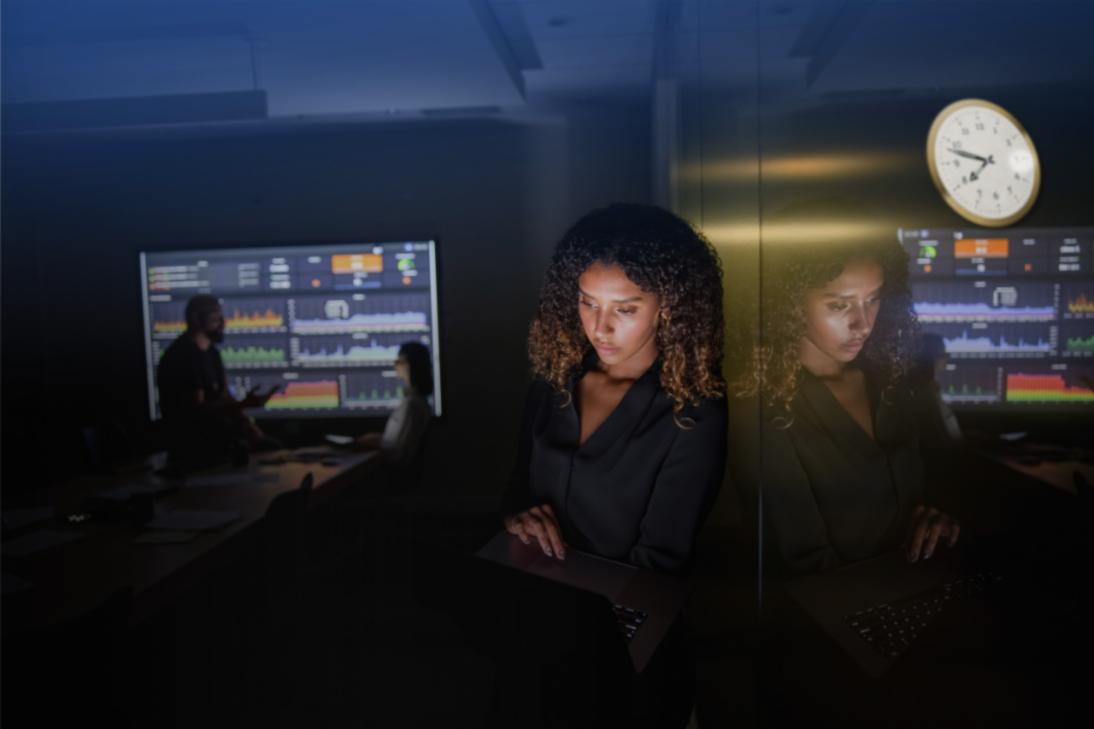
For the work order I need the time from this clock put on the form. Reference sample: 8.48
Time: 7.48
